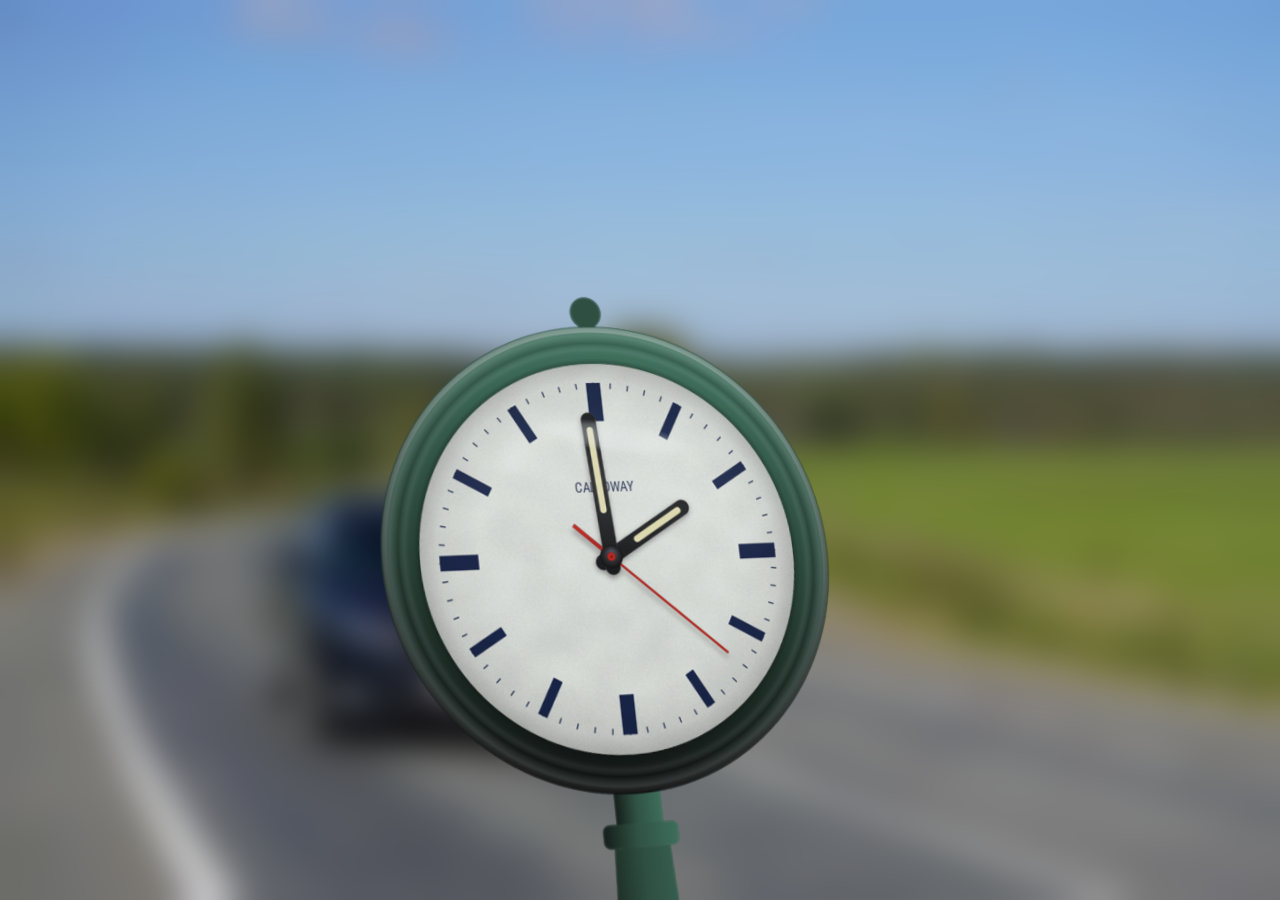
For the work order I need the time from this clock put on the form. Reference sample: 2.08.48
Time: 1.59.22
